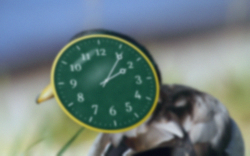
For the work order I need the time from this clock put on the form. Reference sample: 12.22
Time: 2.06
